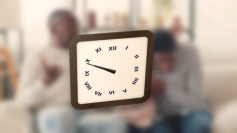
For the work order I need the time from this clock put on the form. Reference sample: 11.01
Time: 9.49
